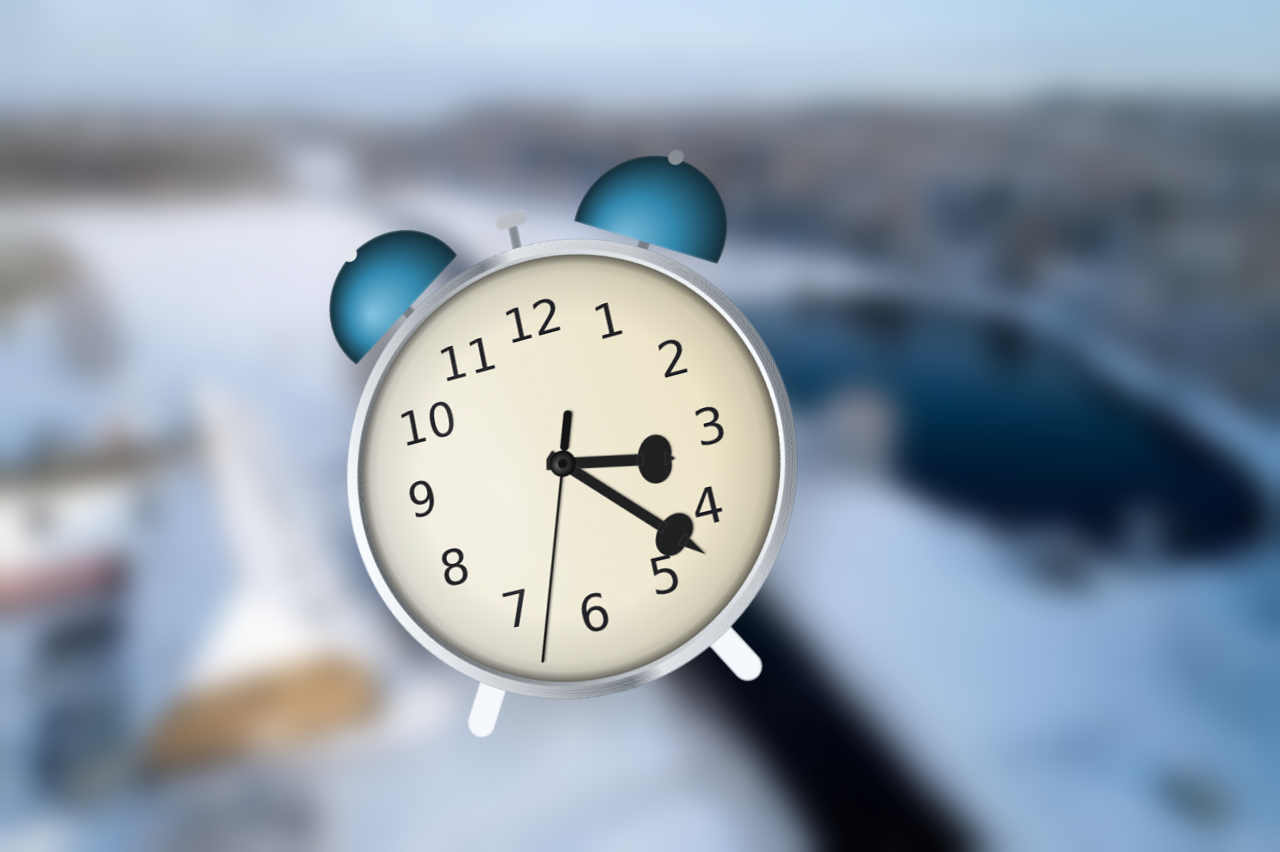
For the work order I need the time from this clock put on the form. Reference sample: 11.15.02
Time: 3.22.33
